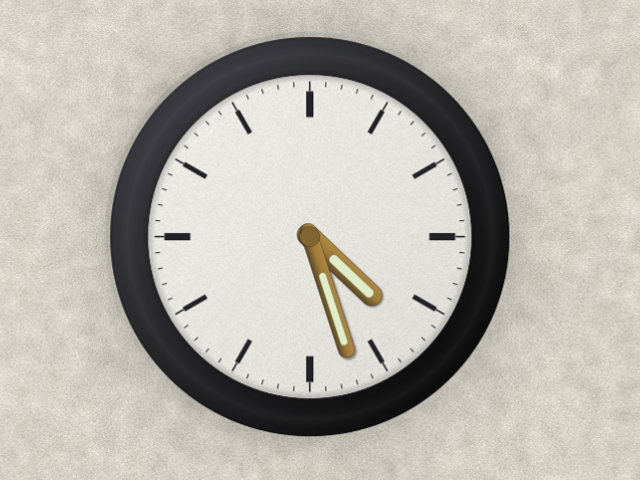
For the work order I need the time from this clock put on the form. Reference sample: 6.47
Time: 4.27
